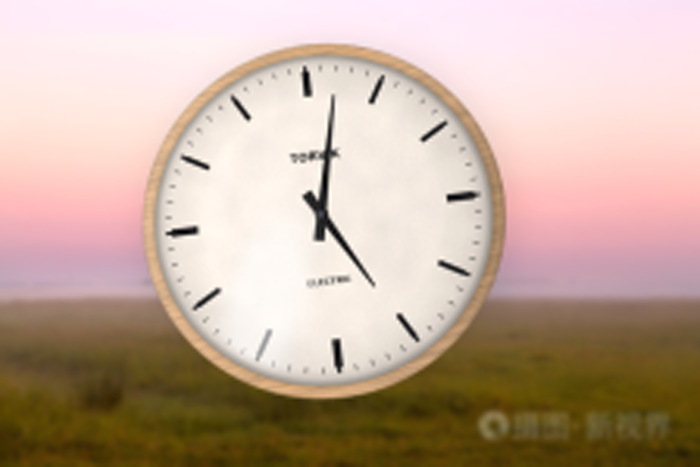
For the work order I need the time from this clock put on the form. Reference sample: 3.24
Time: 5.02
